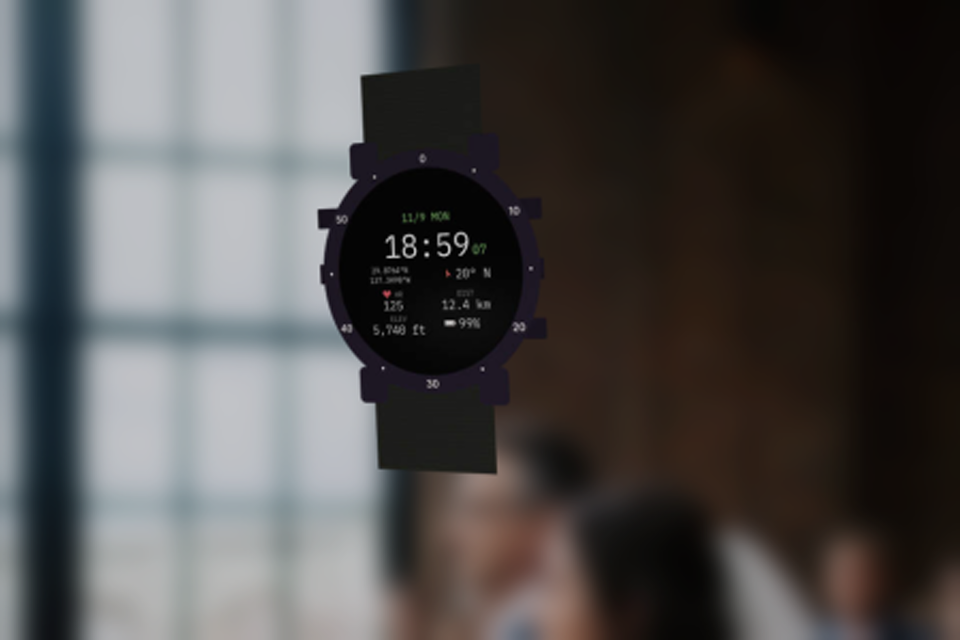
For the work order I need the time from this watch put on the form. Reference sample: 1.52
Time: 18.59
